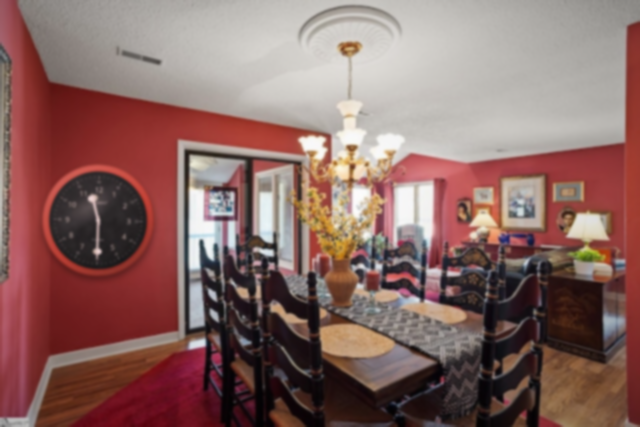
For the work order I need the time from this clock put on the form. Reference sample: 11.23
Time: 11.30
